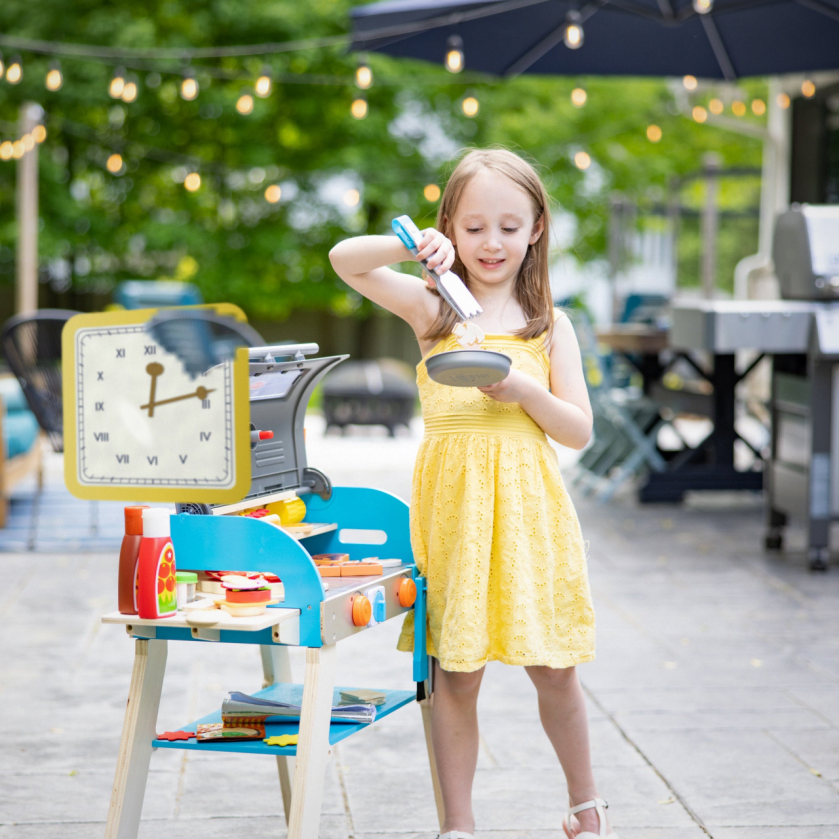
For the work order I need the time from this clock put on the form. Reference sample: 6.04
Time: 12.13
